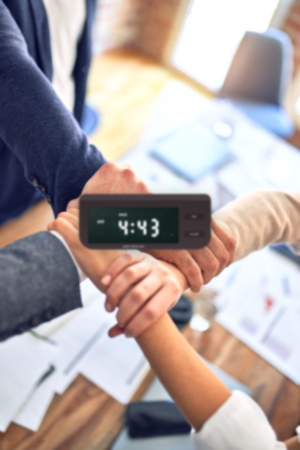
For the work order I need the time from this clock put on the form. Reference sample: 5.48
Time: 4.43
